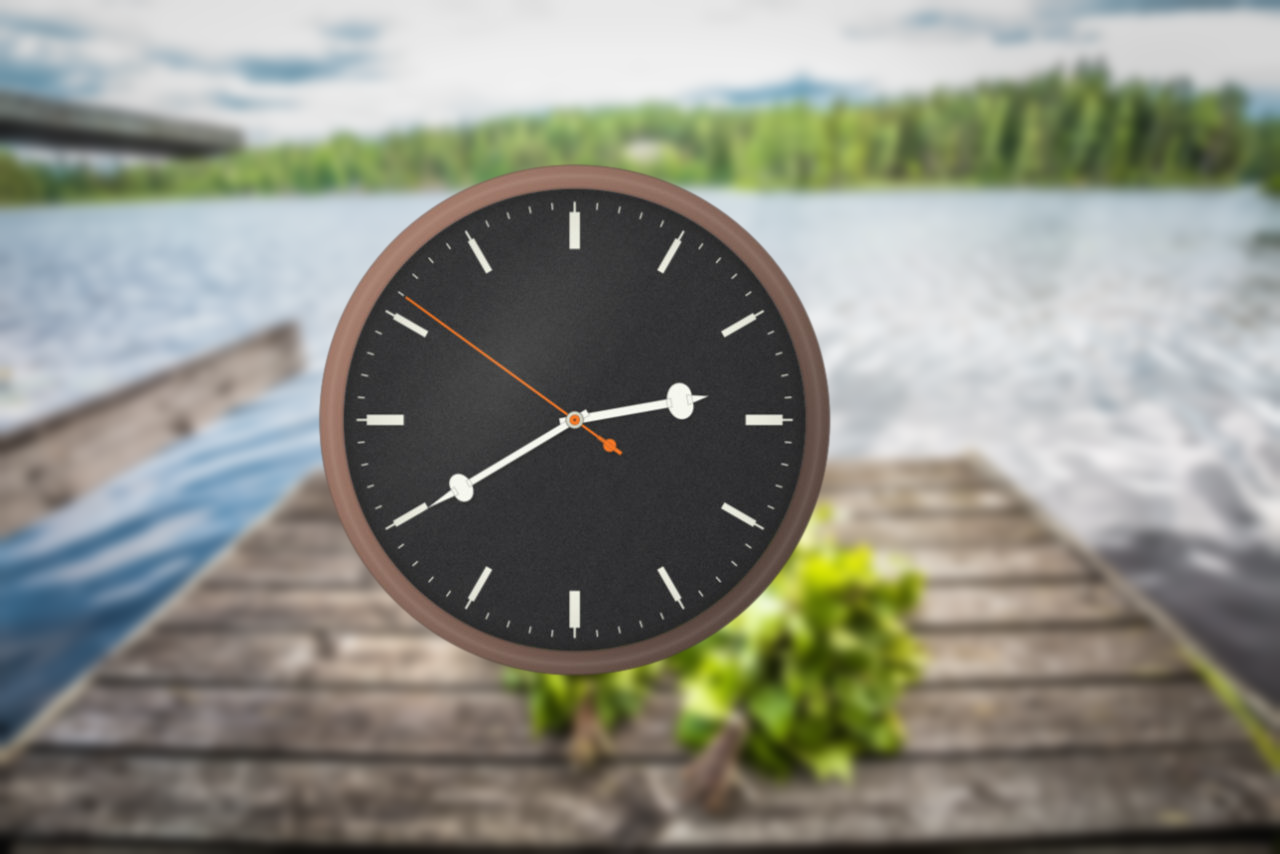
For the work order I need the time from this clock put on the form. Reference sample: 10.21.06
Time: 2.39.51
